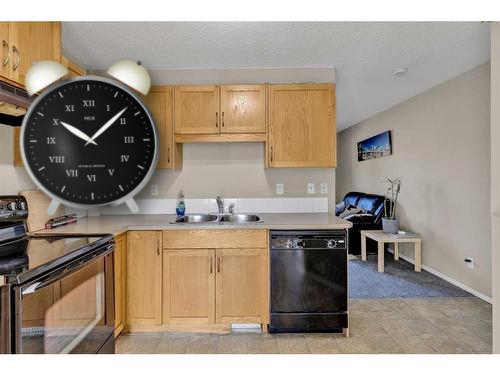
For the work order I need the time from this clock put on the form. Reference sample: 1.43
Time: 10.08
